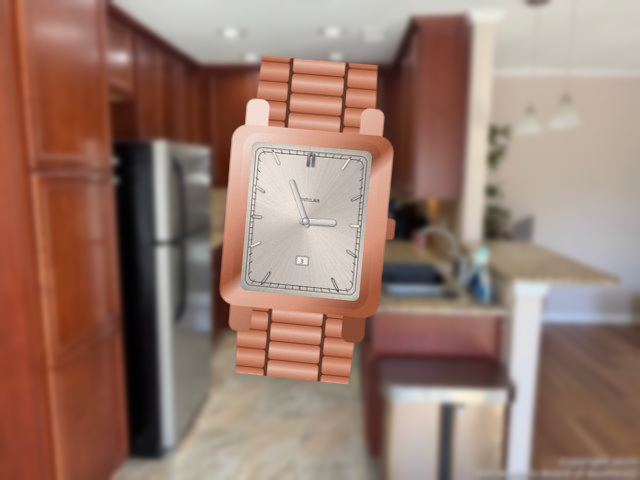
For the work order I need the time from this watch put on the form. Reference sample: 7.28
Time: 2.56
